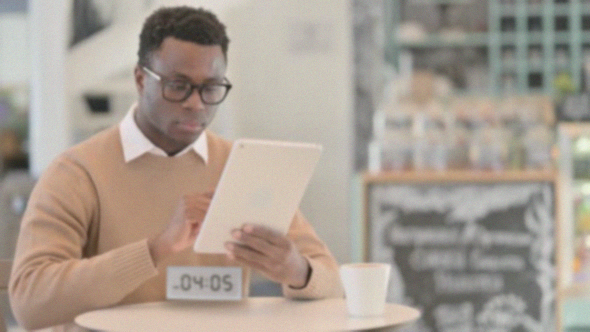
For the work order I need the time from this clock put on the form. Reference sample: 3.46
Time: 4.05
